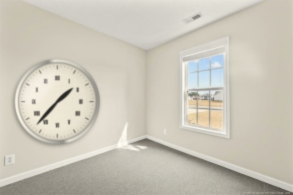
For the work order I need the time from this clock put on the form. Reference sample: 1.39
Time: 1.37
